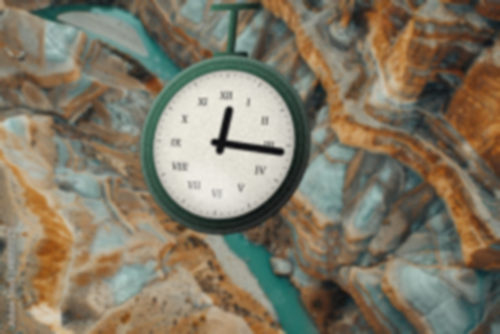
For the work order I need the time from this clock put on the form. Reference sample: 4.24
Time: 12.16
